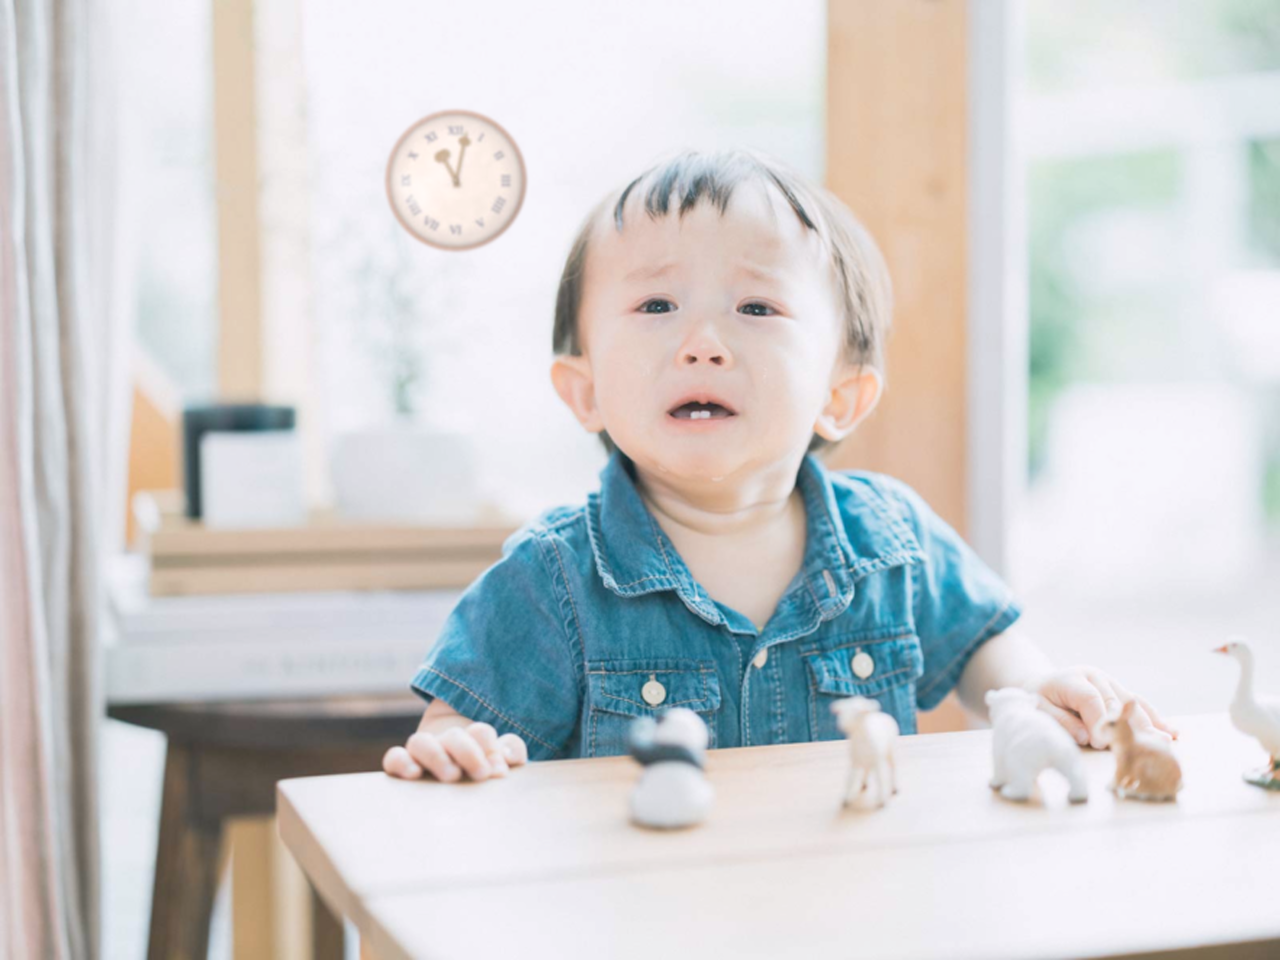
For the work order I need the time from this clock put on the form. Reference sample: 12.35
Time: 11.02
